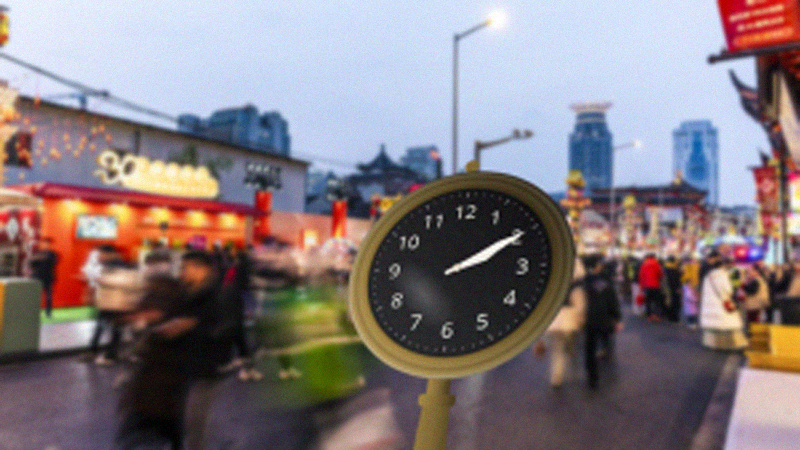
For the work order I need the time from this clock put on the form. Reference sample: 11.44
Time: 2.10
